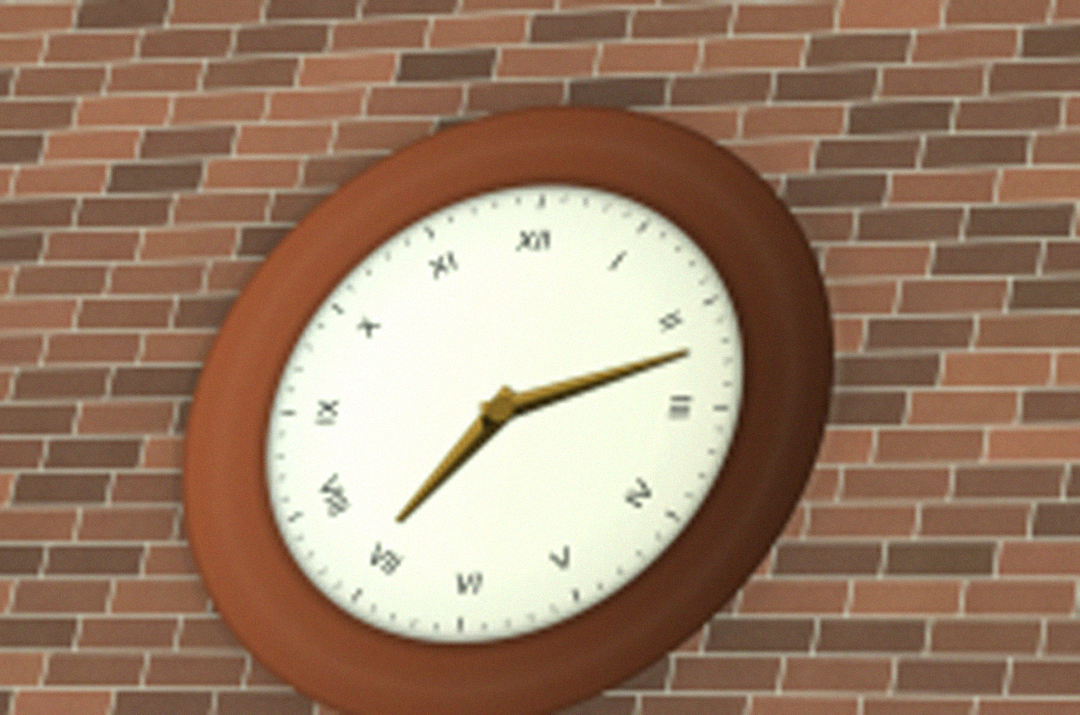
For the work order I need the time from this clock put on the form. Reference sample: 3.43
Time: 7.12
